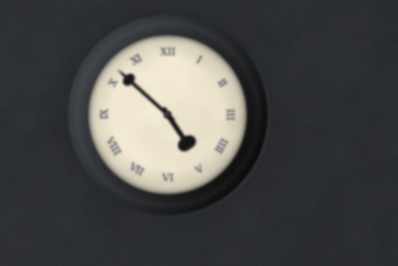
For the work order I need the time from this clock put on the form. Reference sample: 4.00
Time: 4.52
